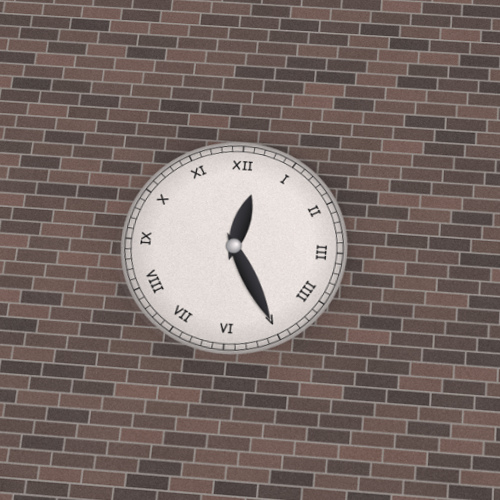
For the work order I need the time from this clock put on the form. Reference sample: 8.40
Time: 12.25
